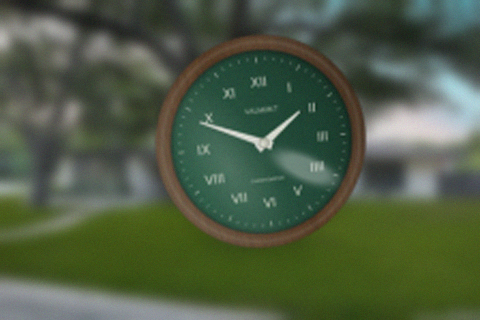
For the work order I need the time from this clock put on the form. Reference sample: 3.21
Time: 1.49
